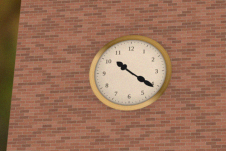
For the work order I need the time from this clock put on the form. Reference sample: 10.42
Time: 10.21
